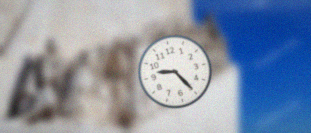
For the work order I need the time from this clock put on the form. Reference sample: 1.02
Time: 9.25
